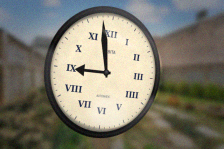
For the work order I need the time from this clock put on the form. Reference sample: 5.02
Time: 8.58
